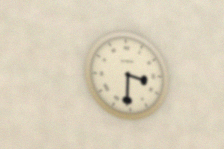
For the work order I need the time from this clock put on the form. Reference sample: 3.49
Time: 3.31
